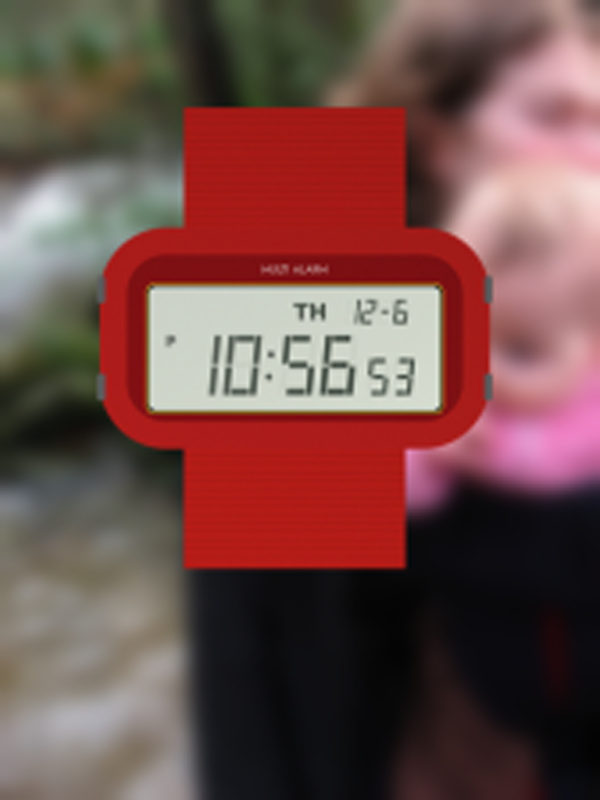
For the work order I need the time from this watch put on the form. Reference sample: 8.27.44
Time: 10.56.53
